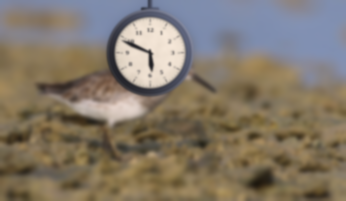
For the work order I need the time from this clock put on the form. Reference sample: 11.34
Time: 5.49
